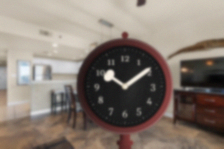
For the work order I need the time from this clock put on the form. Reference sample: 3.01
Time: 10.09
